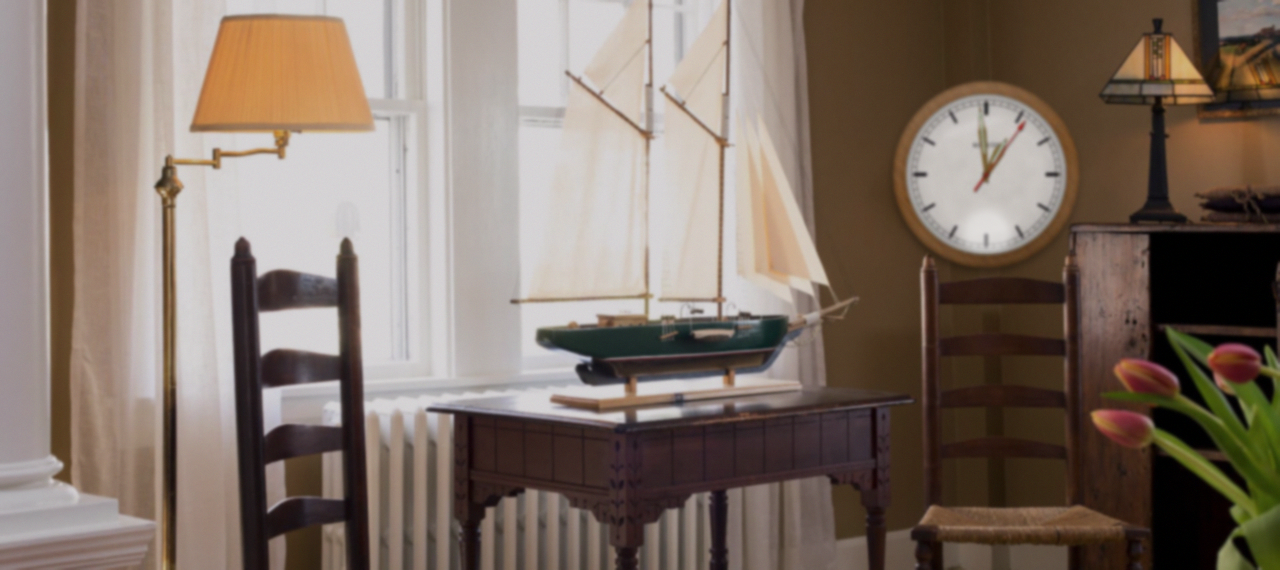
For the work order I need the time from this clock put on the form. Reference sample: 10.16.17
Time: 12.59.06
